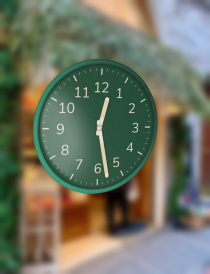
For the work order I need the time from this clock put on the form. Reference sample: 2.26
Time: 12.28
